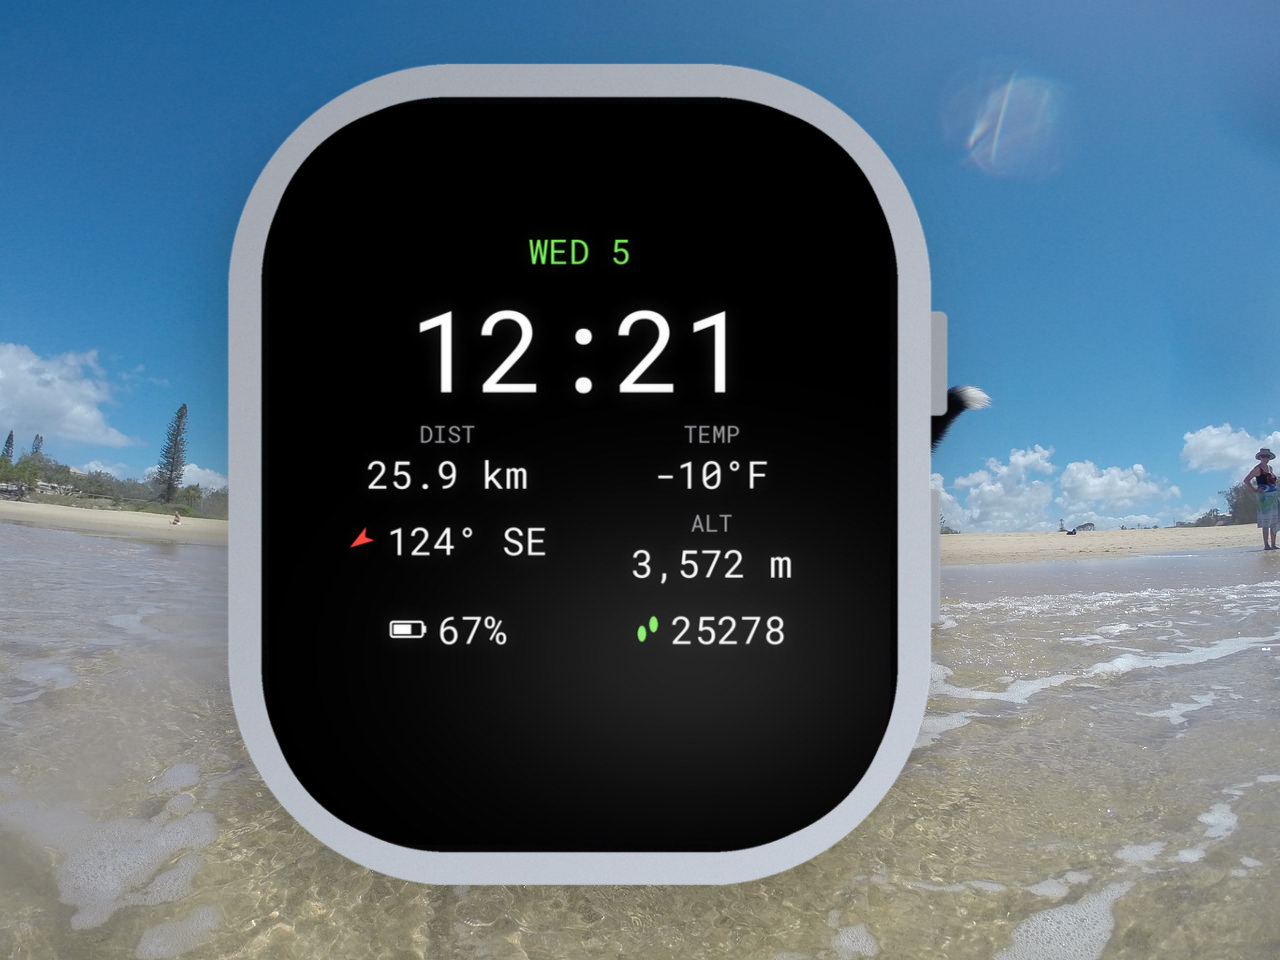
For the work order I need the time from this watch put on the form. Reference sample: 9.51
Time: 12.21
